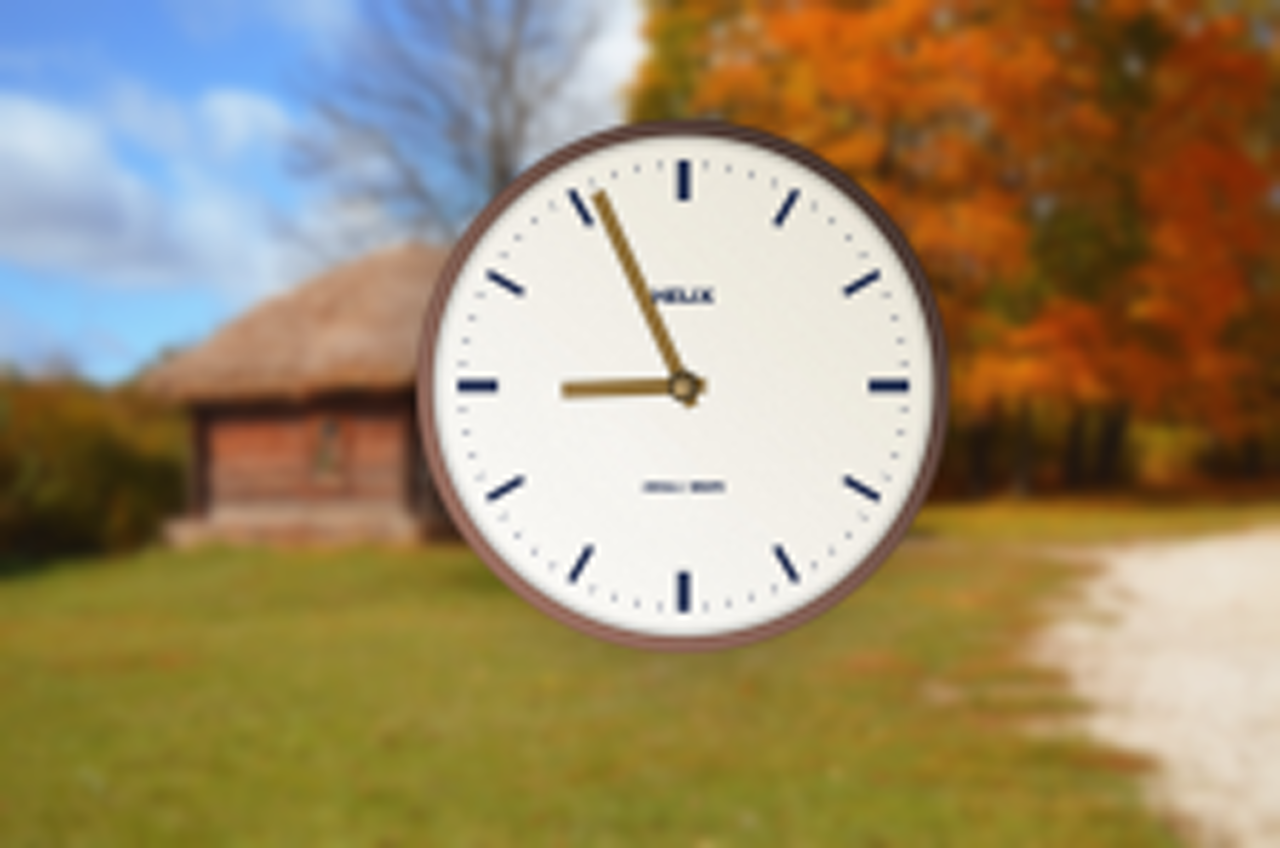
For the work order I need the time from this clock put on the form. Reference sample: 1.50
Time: 8.56
